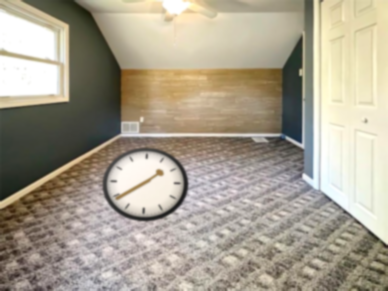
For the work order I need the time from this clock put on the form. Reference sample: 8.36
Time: 1.39
